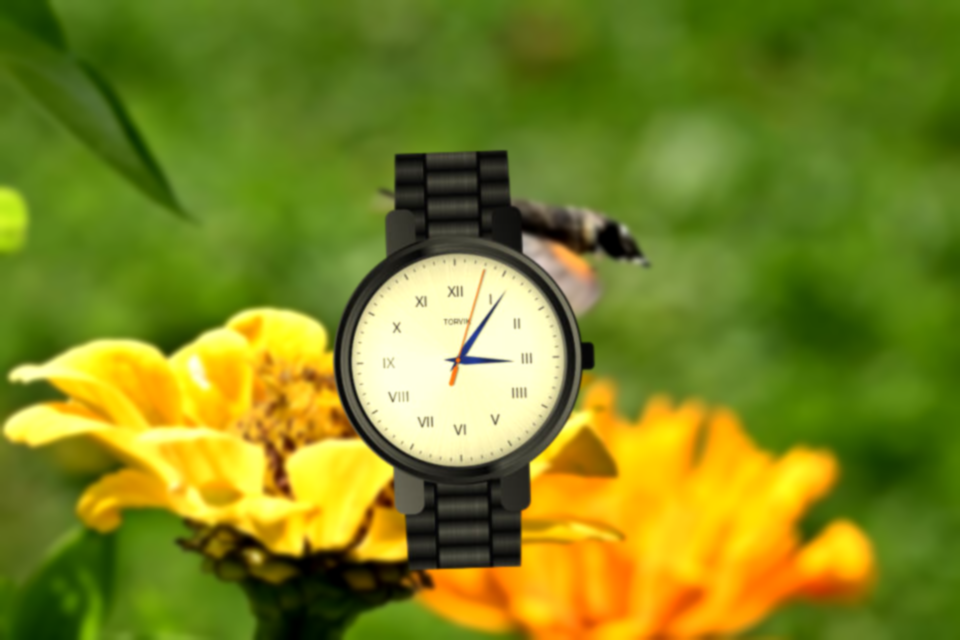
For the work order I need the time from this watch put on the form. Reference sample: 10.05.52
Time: 3.06.03
